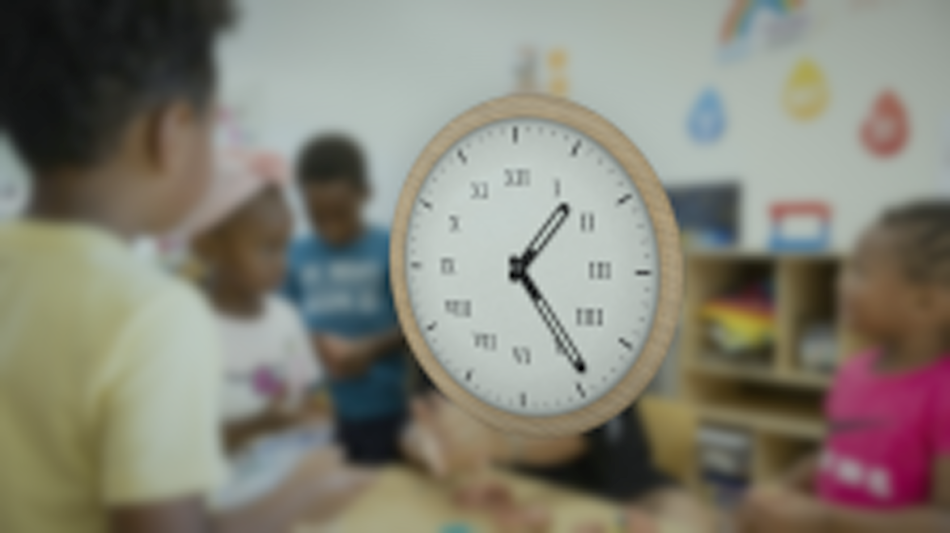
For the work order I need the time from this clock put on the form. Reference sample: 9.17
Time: 1.24
